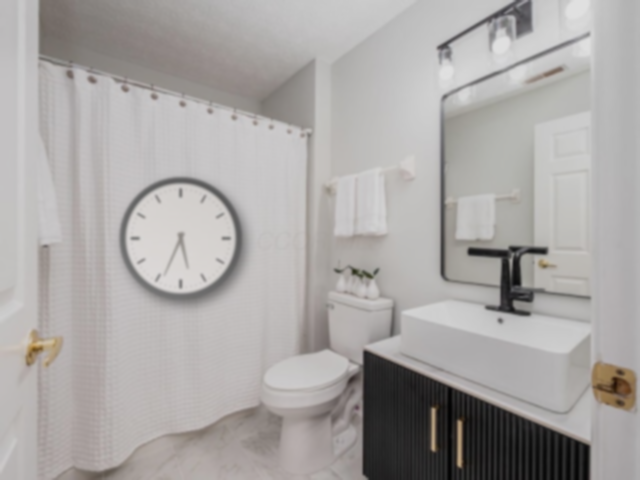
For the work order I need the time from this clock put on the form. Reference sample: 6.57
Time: 5.34
